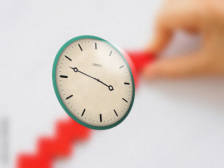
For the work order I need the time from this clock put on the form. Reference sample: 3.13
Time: 3.48
